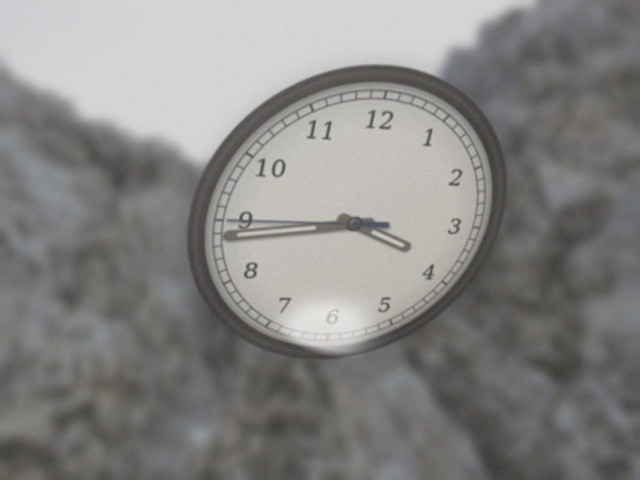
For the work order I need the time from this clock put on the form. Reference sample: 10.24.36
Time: 3.43.45
